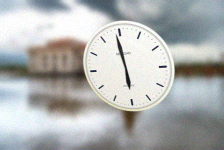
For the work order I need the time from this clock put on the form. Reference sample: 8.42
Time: 5.59
